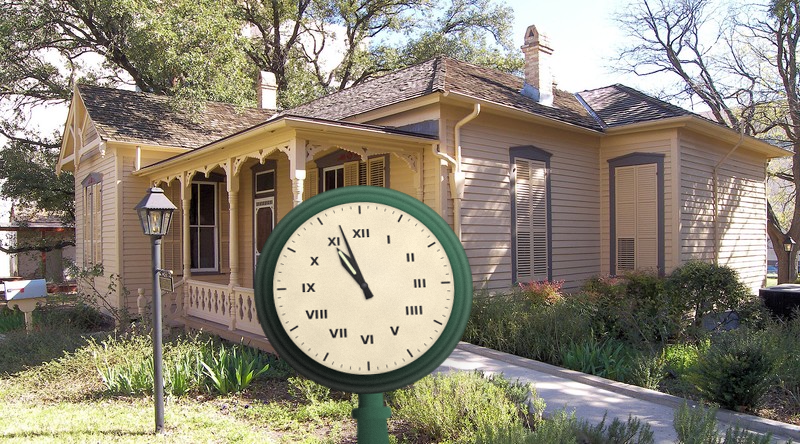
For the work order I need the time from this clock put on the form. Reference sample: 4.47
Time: 10.57
